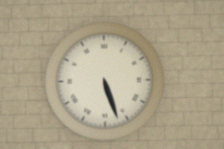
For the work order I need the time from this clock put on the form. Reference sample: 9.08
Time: 5.27
